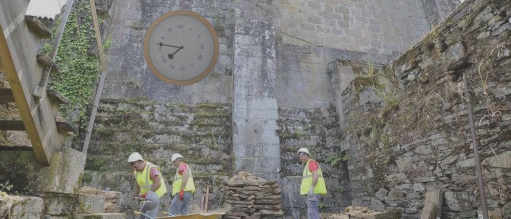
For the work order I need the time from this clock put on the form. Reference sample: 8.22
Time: 7.47
